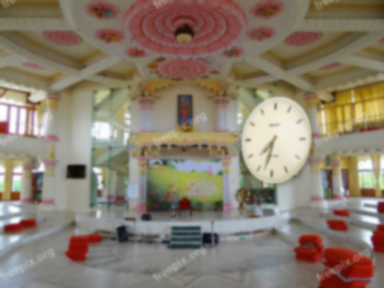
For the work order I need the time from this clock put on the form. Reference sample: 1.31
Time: 7.33
